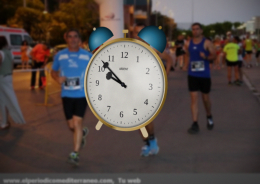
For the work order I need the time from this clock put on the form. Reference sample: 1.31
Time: 9.52
